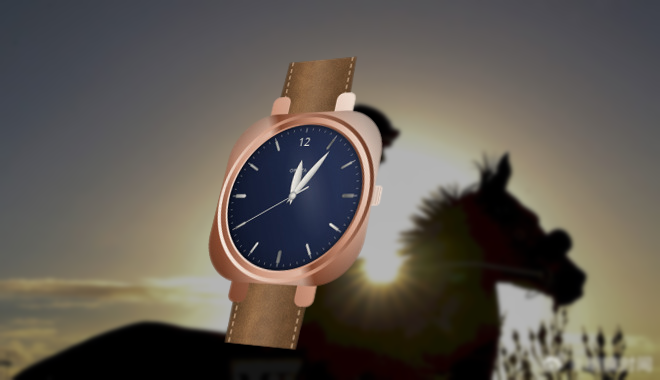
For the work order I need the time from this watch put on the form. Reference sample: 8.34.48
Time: 12.05.40
